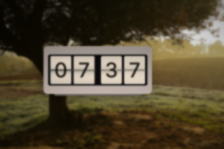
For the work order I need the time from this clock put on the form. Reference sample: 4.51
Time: 7.37
